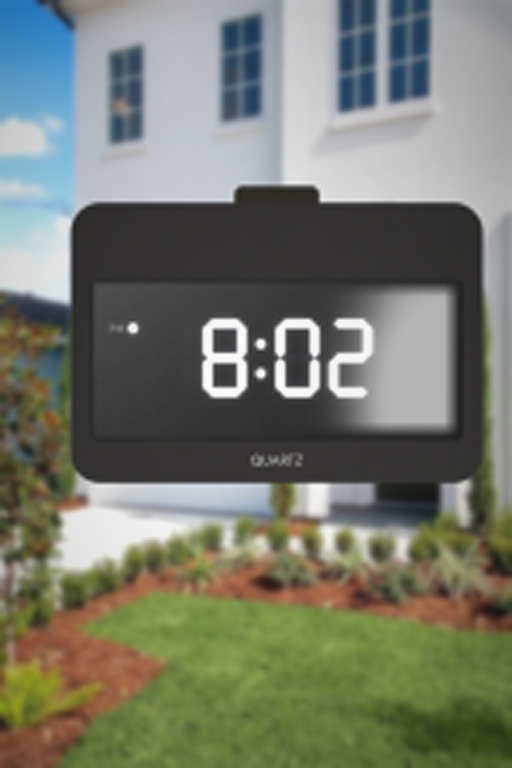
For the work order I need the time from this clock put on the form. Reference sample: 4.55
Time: 8.02
